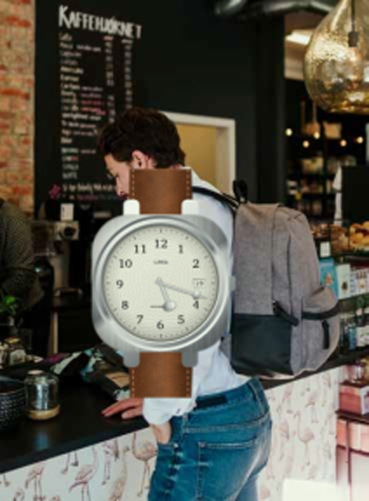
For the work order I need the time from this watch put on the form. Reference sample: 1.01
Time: 5.18
